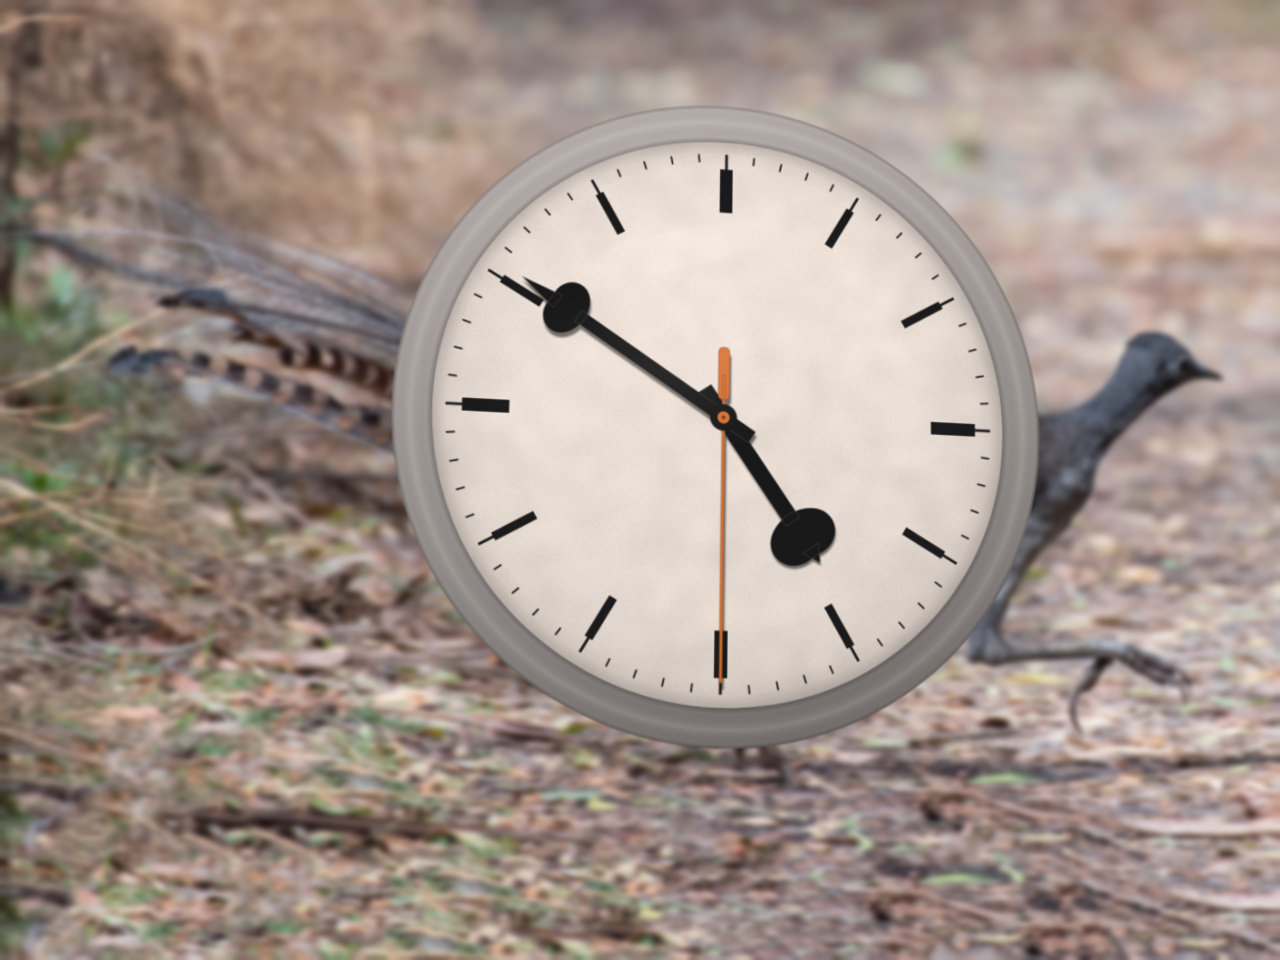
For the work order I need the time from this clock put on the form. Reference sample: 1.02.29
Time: 4.50.30
